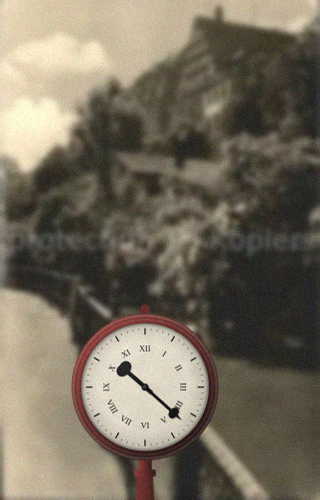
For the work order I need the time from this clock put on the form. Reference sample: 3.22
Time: 10.22
